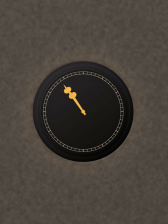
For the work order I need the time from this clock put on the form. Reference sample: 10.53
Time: 10.54
